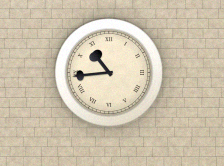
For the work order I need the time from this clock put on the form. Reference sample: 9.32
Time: 10.44
